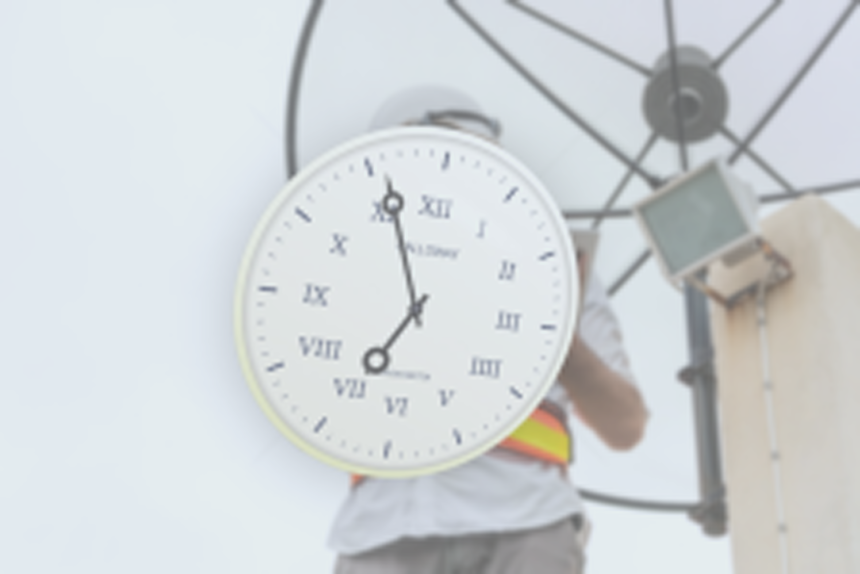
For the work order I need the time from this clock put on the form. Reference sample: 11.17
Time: 6.56
